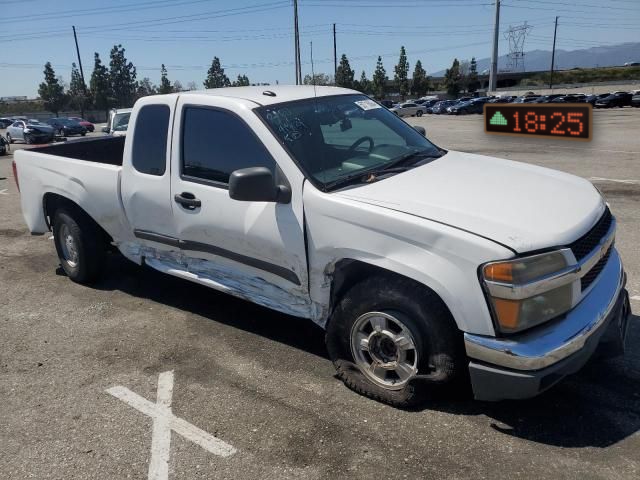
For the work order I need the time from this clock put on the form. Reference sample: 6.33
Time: 18.25
